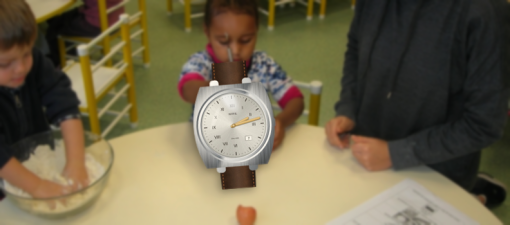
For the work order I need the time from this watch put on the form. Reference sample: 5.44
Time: 2.13
